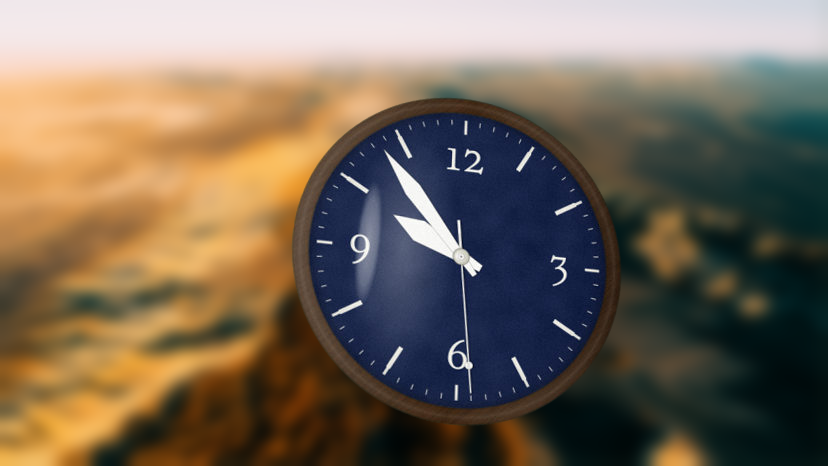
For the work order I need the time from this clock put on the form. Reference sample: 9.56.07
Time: 9.53.29
